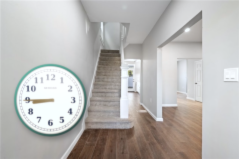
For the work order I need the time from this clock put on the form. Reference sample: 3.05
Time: 8.45
